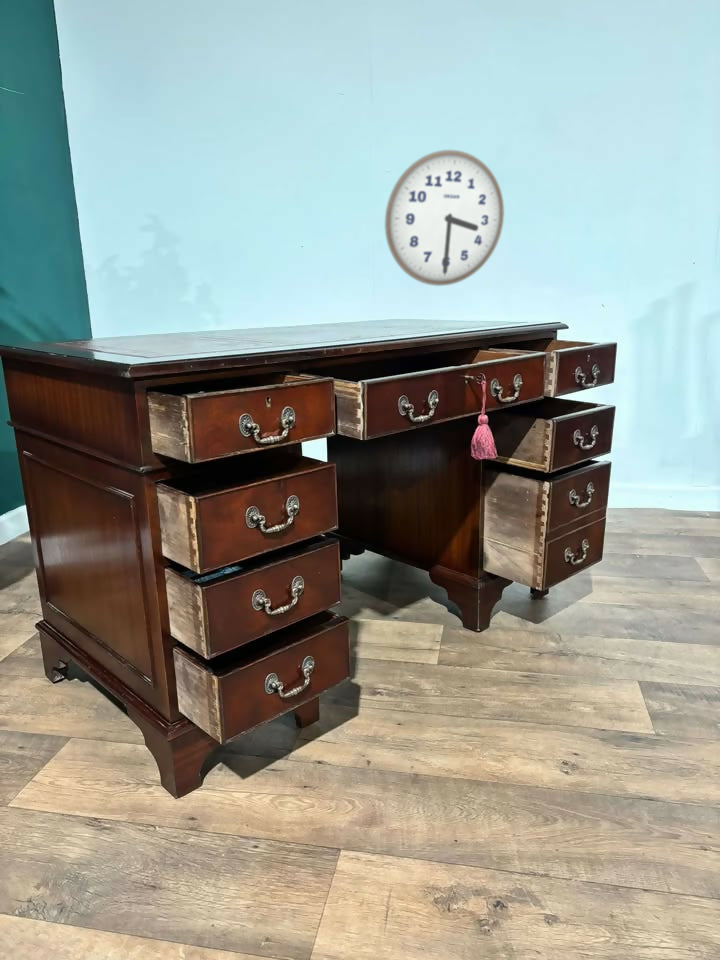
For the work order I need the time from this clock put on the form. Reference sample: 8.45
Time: 3.30
